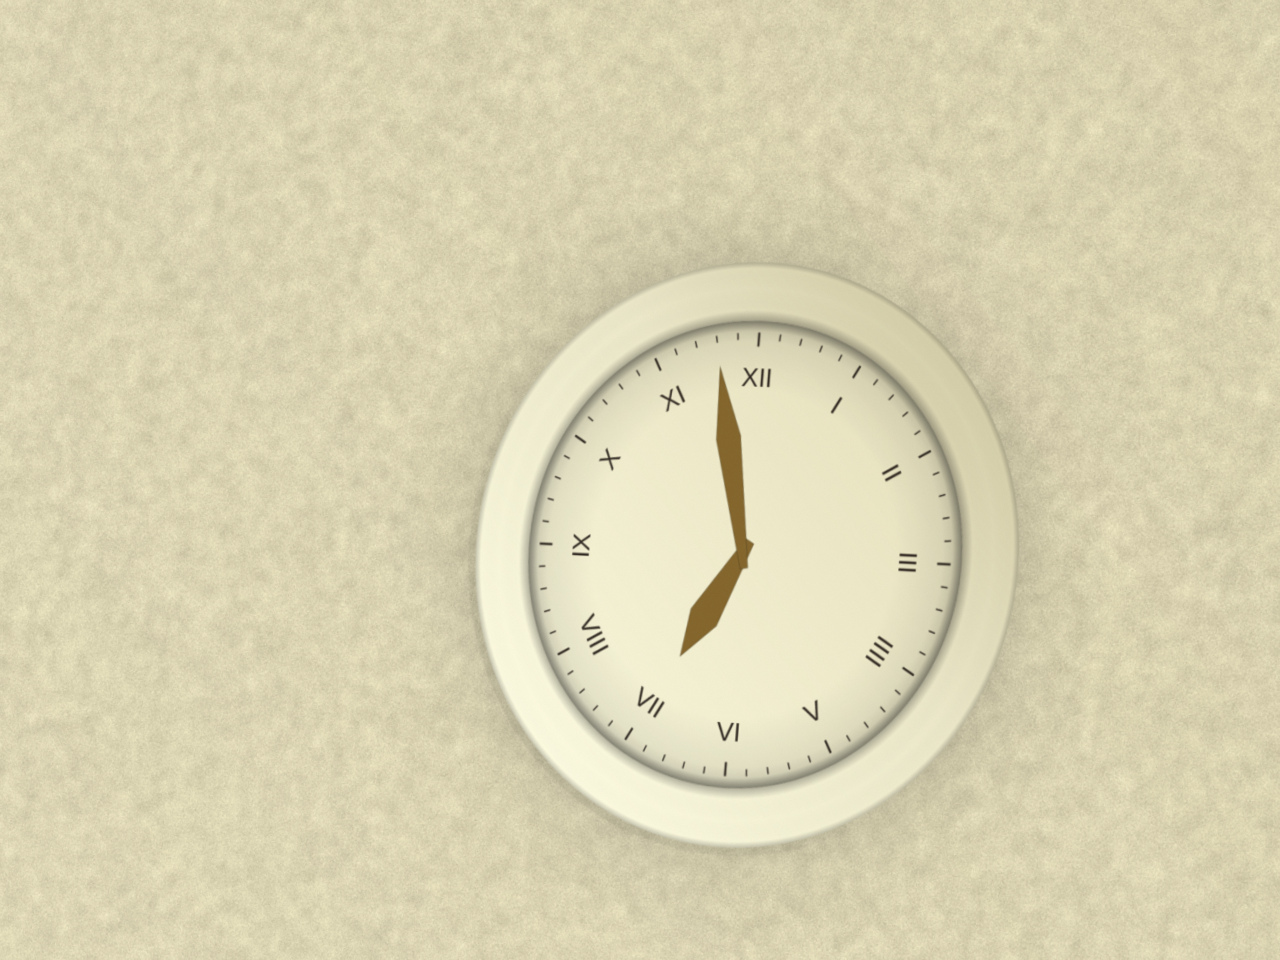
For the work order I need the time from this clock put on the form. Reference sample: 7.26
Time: 6.58
